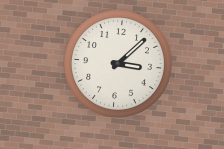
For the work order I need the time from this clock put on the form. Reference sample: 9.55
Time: 3.07
